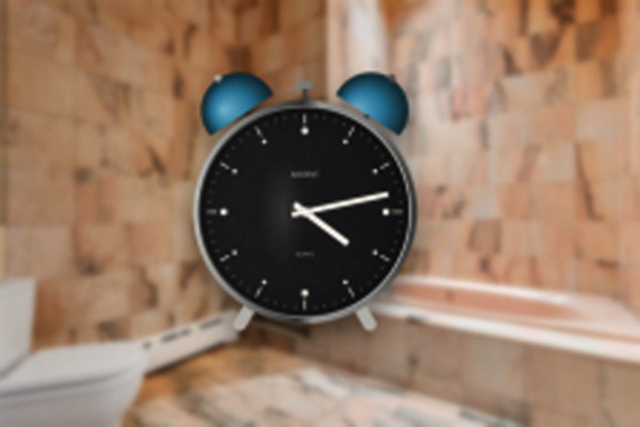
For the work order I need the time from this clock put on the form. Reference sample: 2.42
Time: 4.13
